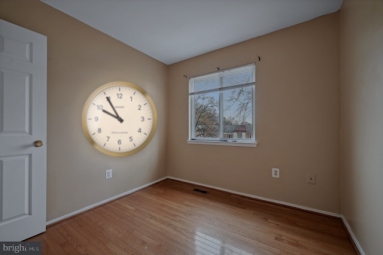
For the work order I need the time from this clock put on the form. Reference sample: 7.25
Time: 9.55
